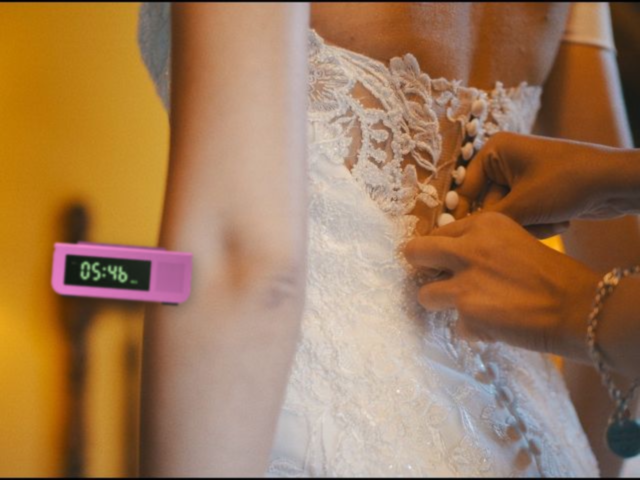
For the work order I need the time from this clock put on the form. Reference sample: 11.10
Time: 5.46
